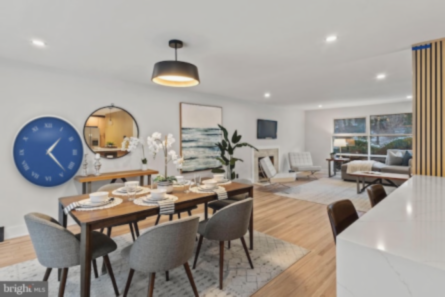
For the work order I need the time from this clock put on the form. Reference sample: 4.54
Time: 1.23
